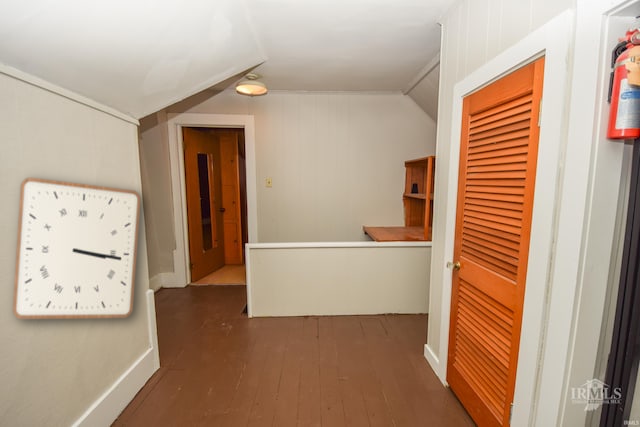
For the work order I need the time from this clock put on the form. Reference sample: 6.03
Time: 3.16
